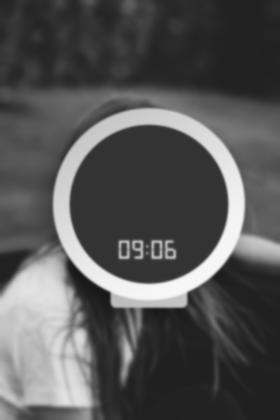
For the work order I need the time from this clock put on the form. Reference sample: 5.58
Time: 9.06
